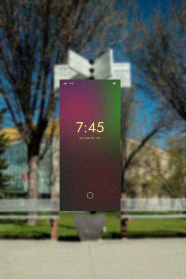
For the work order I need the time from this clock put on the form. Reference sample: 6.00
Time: 7.45
